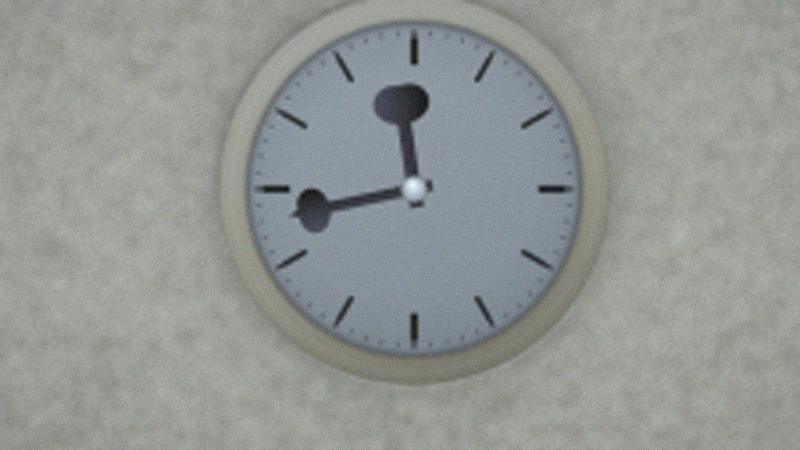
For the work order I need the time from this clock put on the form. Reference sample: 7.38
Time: 11.43
